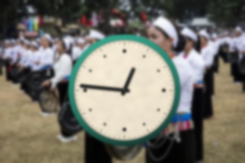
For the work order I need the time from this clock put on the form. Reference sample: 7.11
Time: 12.46
